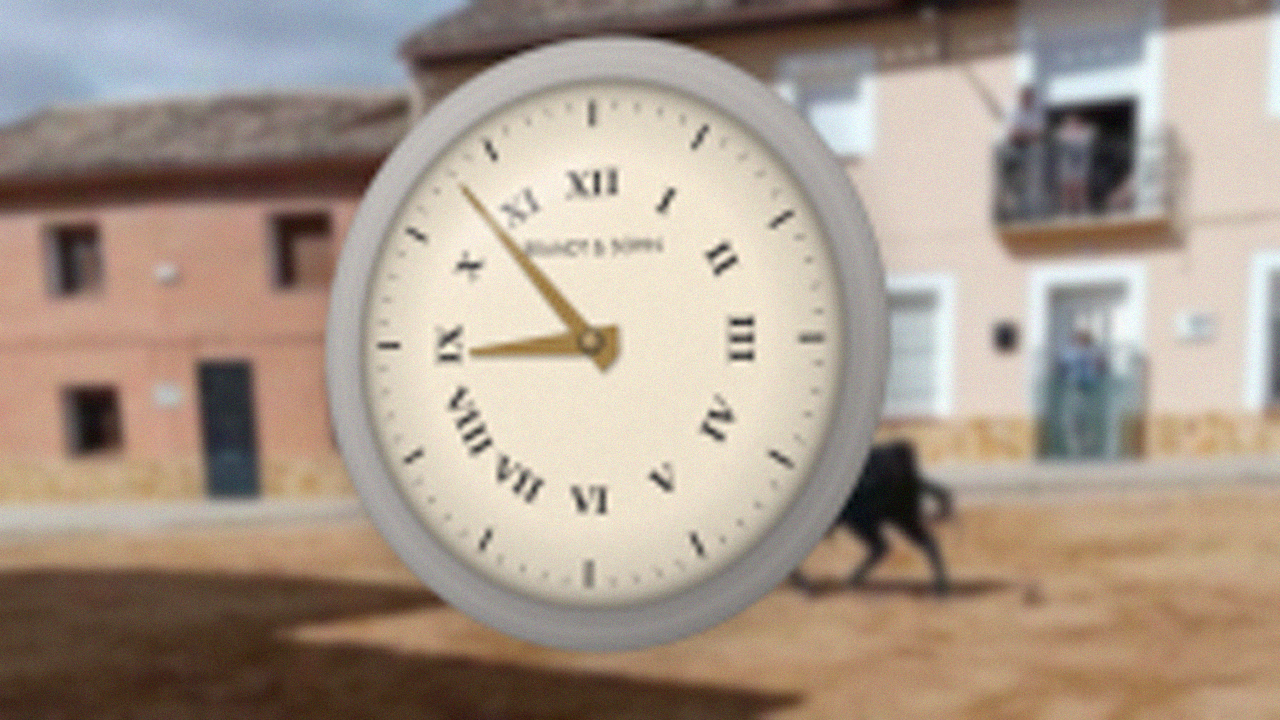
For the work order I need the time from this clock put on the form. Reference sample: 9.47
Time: 8.53
